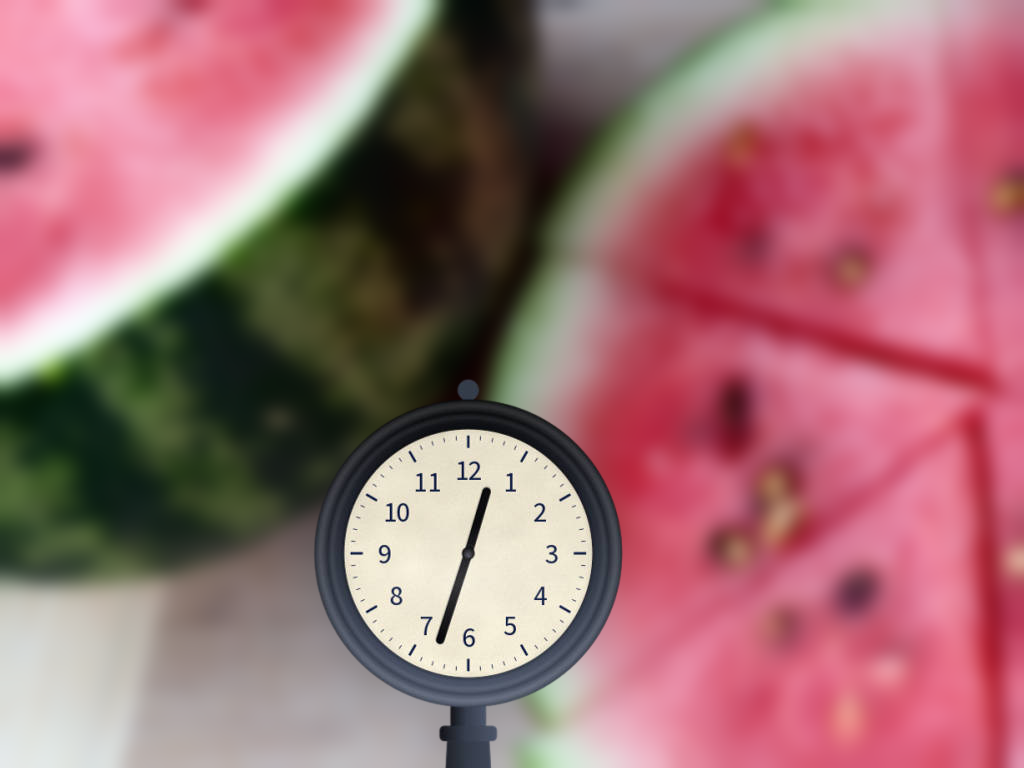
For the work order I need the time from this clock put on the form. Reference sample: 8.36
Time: 12.33
